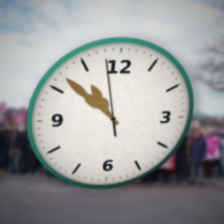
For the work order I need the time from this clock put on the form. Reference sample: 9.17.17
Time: 10.51.58
